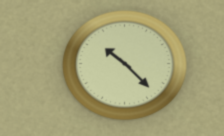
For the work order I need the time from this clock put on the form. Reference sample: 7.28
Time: 10.23
